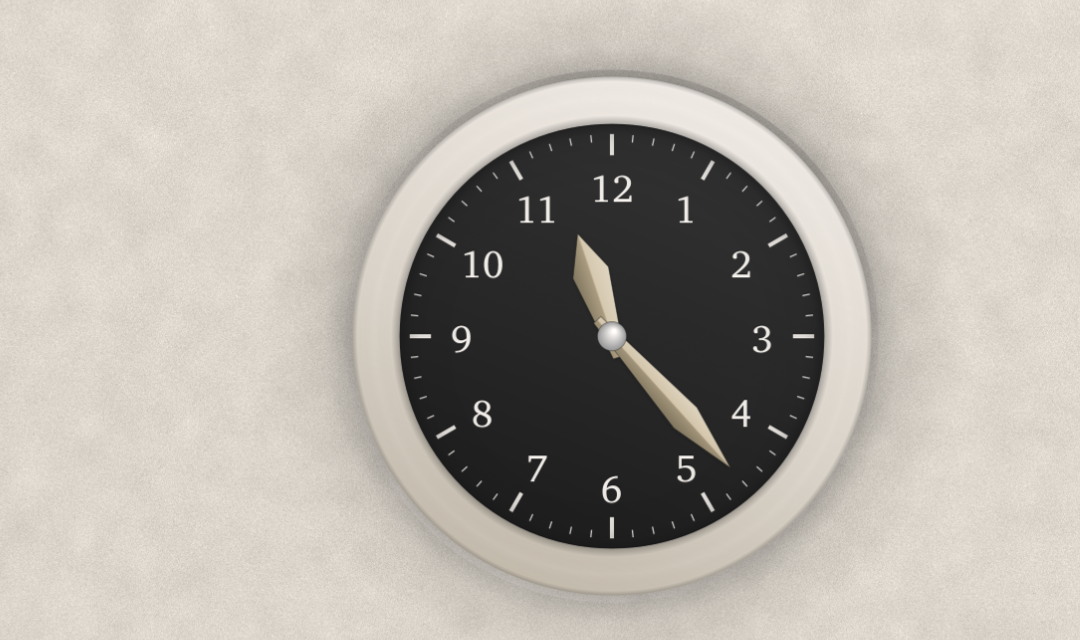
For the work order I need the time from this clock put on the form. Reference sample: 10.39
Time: 11.23
